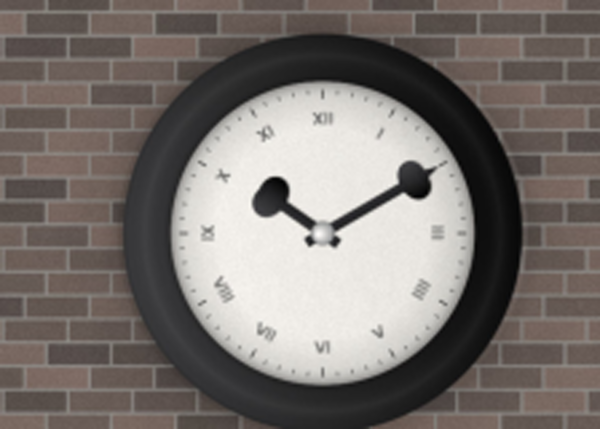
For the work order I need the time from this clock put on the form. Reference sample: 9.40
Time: 10.10
